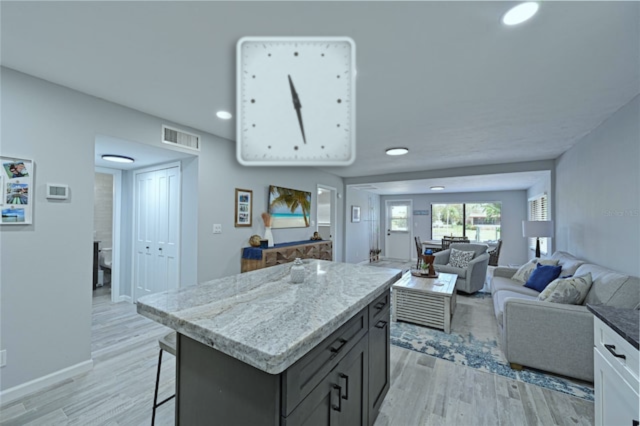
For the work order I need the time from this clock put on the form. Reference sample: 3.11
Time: 11.28
